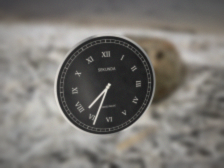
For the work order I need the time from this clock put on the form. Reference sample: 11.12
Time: 7.34
